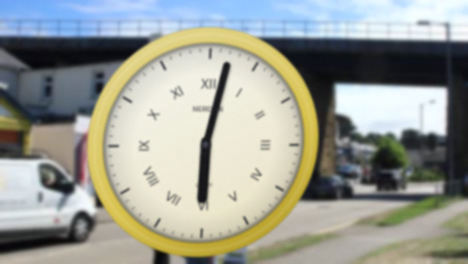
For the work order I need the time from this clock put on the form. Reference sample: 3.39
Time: 6.02
